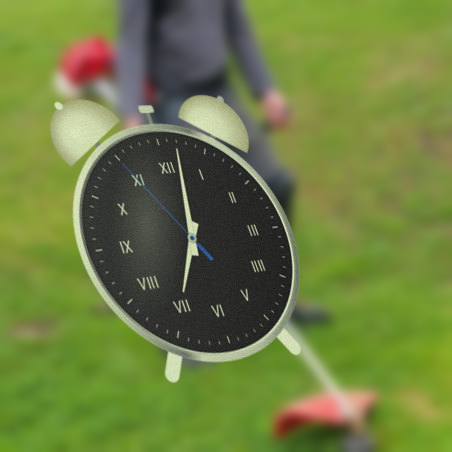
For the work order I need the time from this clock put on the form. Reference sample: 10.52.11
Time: 7.01.55
